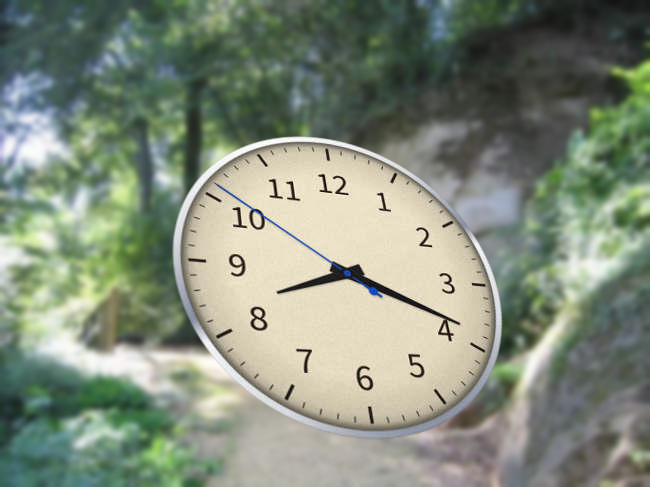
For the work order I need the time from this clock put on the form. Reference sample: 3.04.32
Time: 8.18.51
